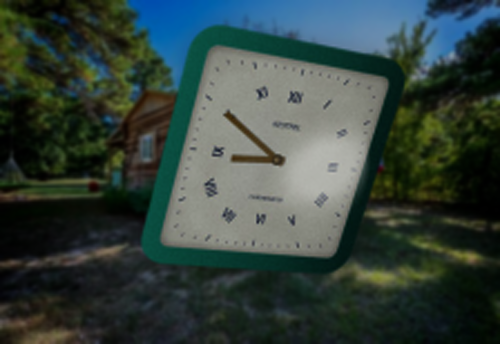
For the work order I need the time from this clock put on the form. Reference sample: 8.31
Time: 8.50
